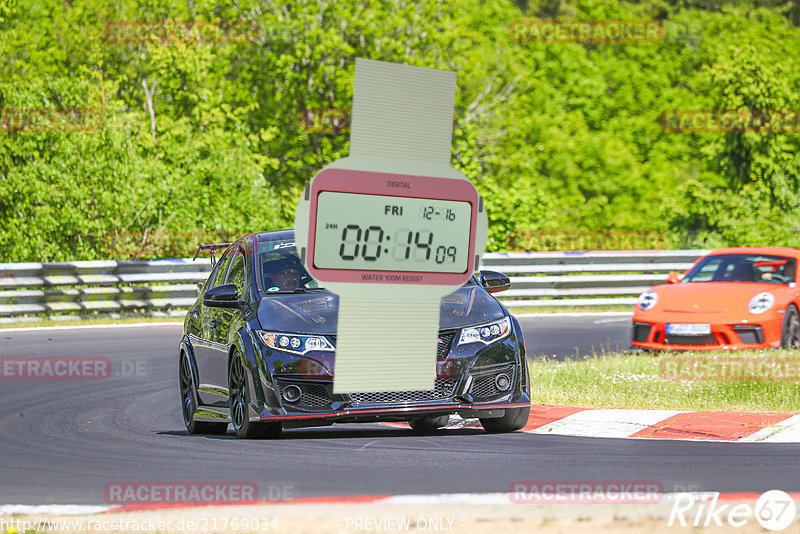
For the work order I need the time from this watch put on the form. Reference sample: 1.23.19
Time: 0.14.09
